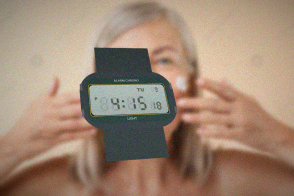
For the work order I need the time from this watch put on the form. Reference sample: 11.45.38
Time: 4.15.18
